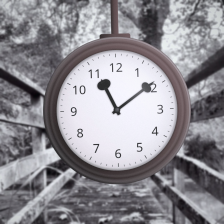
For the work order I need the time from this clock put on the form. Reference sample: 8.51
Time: 11.09
